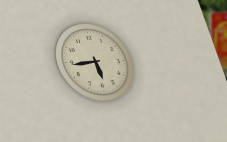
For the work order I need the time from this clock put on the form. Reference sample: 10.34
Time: 5.44
